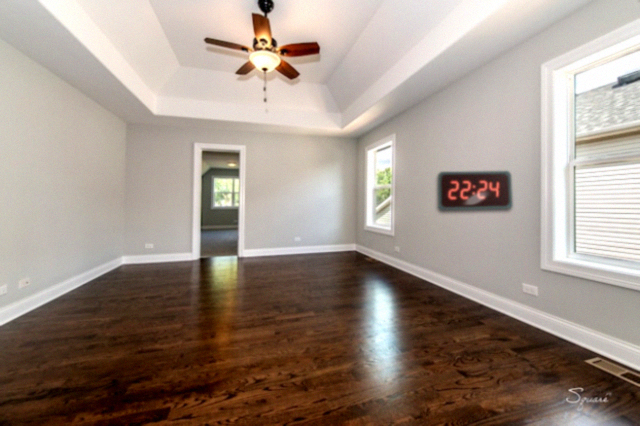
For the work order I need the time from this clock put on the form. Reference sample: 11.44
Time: 22.24
